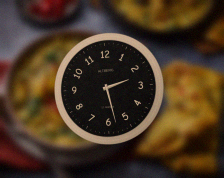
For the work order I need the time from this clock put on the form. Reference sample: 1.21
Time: 2.28
